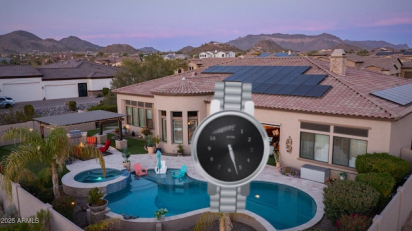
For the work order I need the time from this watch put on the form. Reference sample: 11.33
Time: 5.27
